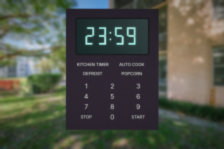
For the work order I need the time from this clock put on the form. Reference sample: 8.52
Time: 23.59
